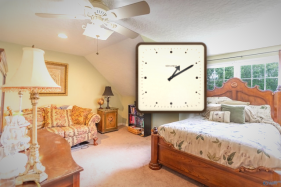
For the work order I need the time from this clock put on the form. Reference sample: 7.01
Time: 1.10
